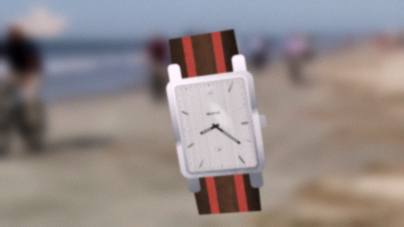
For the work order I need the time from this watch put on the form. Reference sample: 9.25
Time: 8.22
